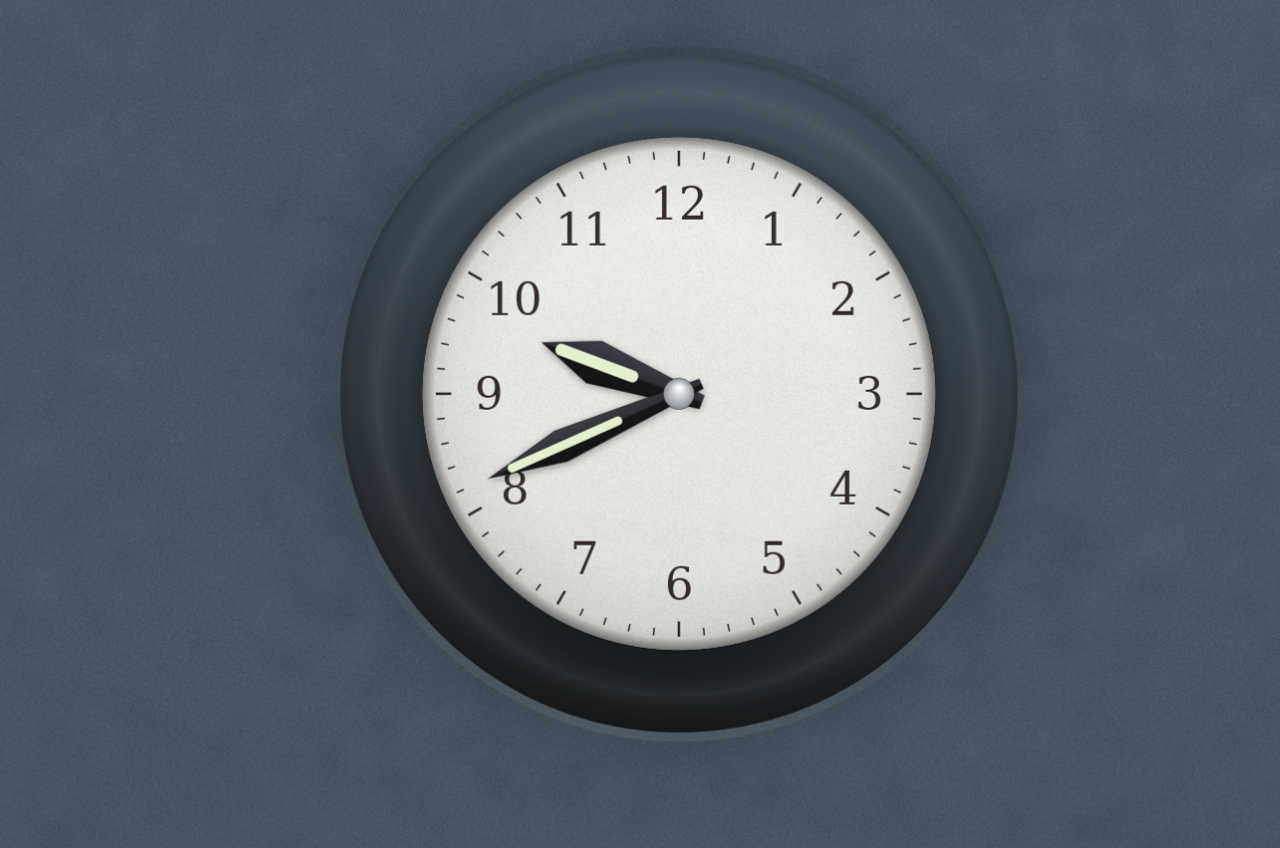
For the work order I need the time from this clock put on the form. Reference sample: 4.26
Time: 9.41
